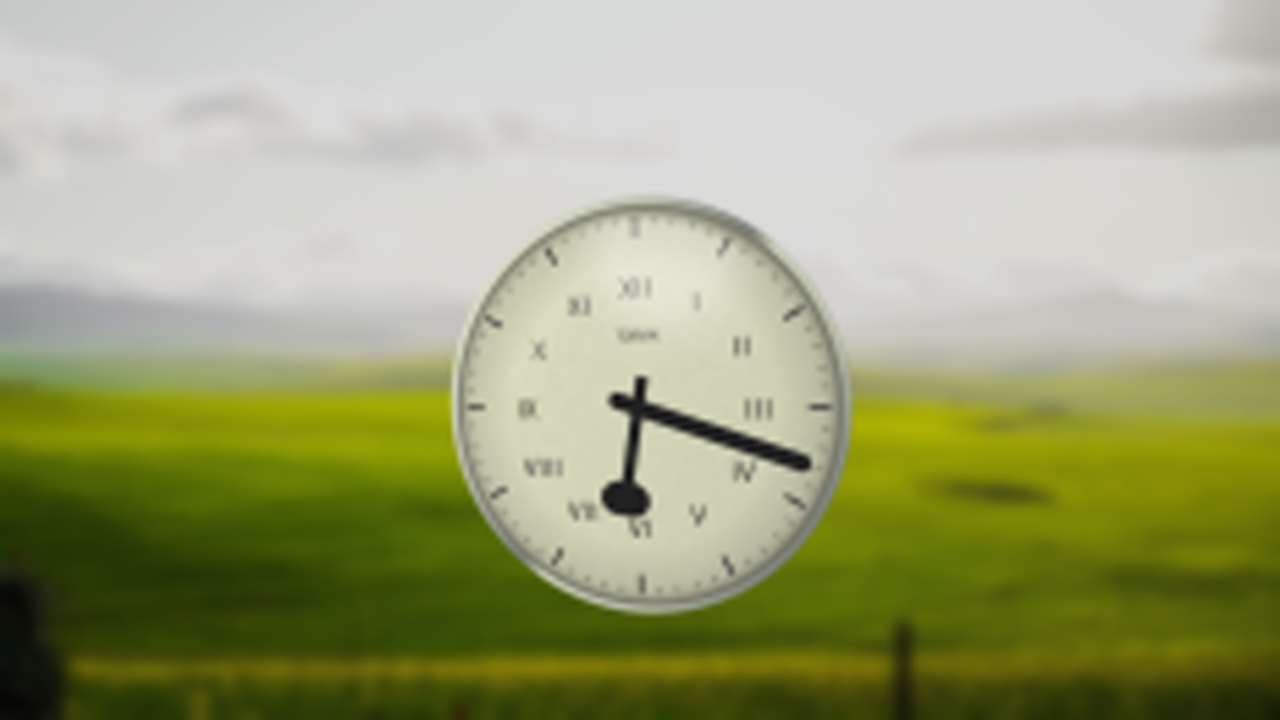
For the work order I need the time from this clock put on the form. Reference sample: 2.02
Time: 6.18
